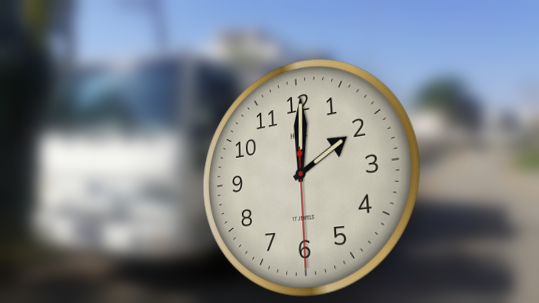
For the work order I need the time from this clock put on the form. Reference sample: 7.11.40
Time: 2.00.30
